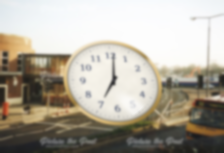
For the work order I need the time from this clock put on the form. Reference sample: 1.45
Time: 7.01
